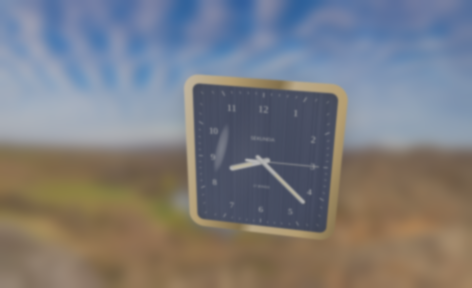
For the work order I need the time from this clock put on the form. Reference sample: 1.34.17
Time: 8.22.15
